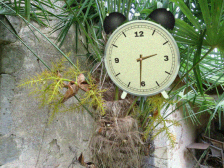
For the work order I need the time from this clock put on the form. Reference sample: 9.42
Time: 2.31
